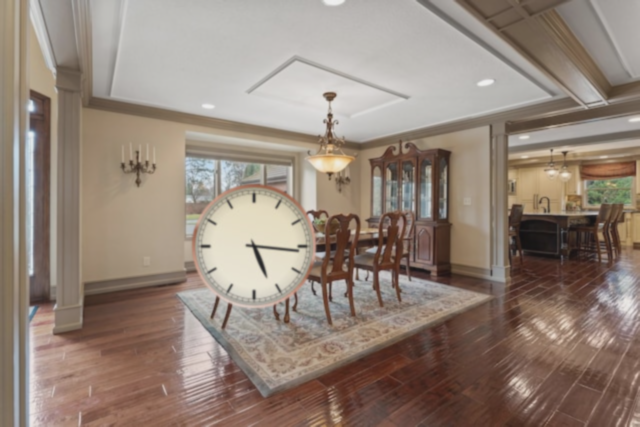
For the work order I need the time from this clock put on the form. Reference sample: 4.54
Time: 5.16
